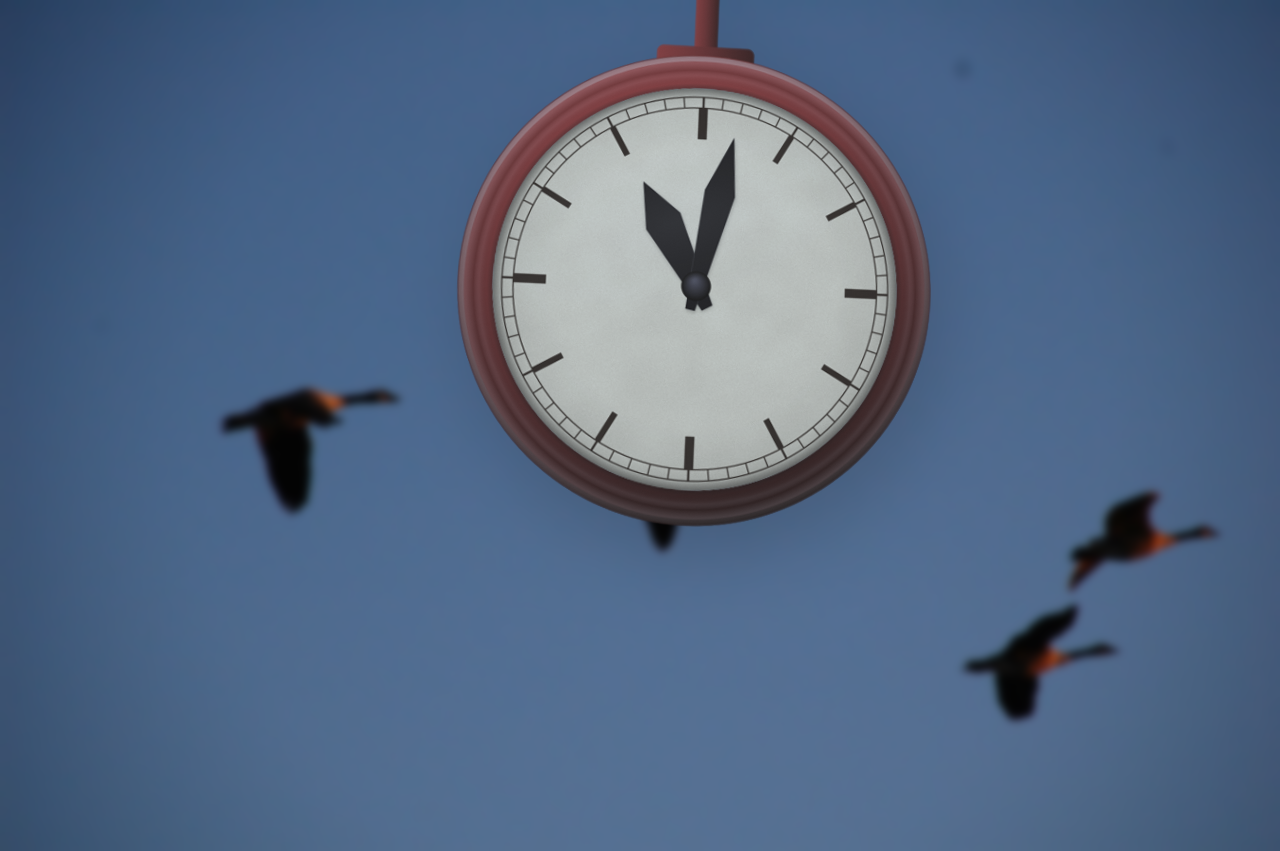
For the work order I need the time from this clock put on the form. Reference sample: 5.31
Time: 11.02
